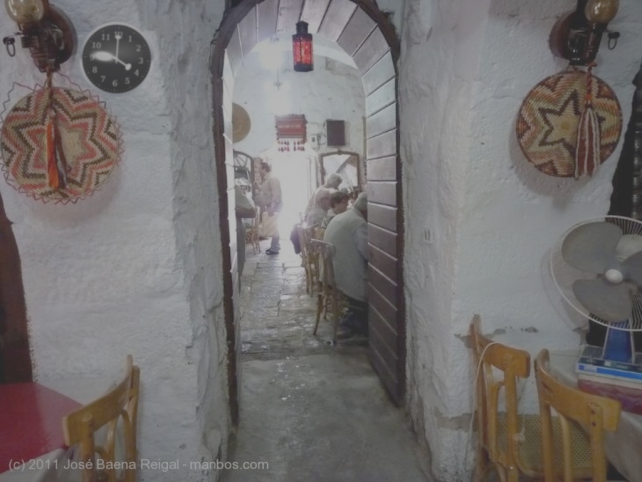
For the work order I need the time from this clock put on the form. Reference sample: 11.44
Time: 4.00
